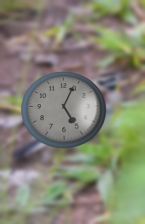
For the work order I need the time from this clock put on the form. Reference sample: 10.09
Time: 5.04
